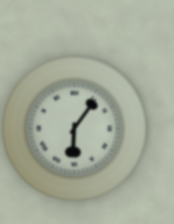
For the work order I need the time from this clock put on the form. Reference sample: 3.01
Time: 6.06
